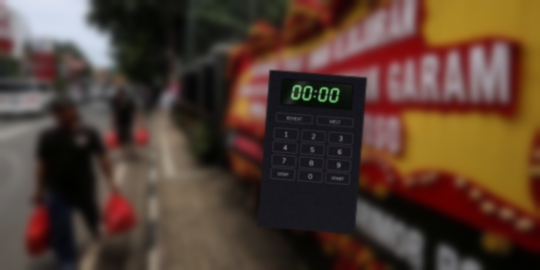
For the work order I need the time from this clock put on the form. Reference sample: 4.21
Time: 0.00
